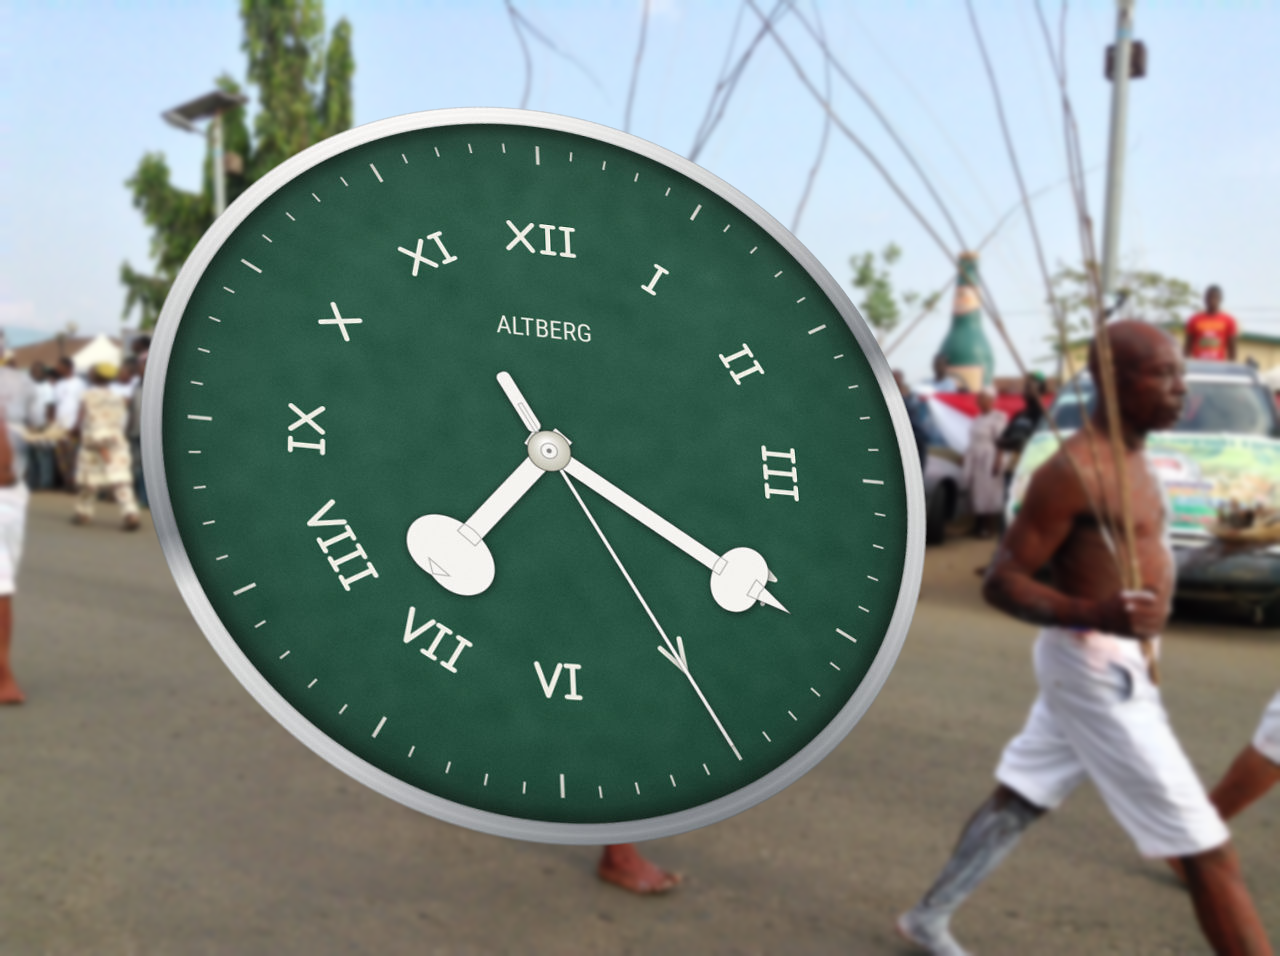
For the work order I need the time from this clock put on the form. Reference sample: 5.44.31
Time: 7.20.25
